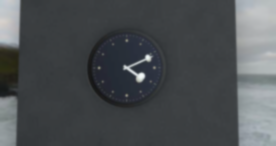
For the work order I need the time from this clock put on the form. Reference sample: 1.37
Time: 4.11
